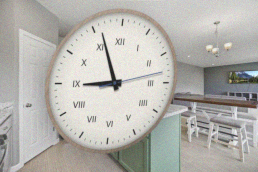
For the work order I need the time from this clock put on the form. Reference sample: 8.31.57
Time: 8.56.13
